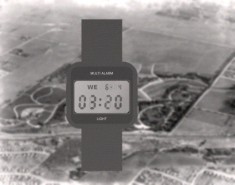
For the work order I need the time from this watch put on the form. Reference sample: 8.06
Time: 3.20
